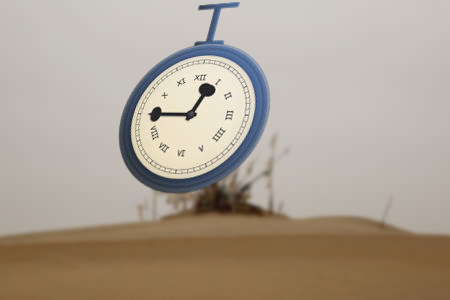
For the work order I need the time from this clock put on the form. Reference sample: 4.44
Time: 12.45
